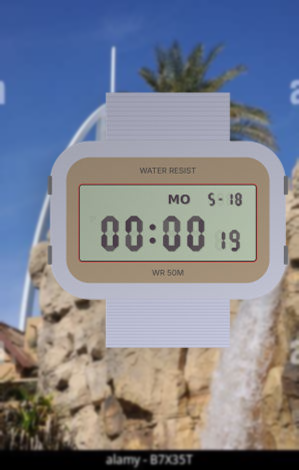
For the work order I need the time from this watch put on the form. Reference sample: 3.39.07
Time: 0.00.19
